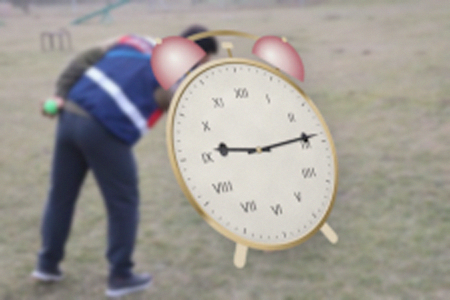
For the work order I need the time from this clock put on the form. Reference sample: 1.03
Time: 9.14
